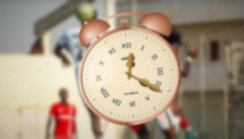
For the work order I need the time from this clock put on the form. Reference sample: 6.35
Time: 12.21
